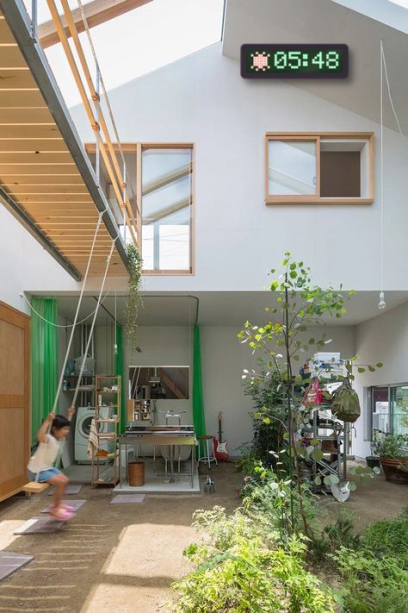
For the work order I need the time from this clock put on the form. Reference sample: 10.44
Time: 5.48
